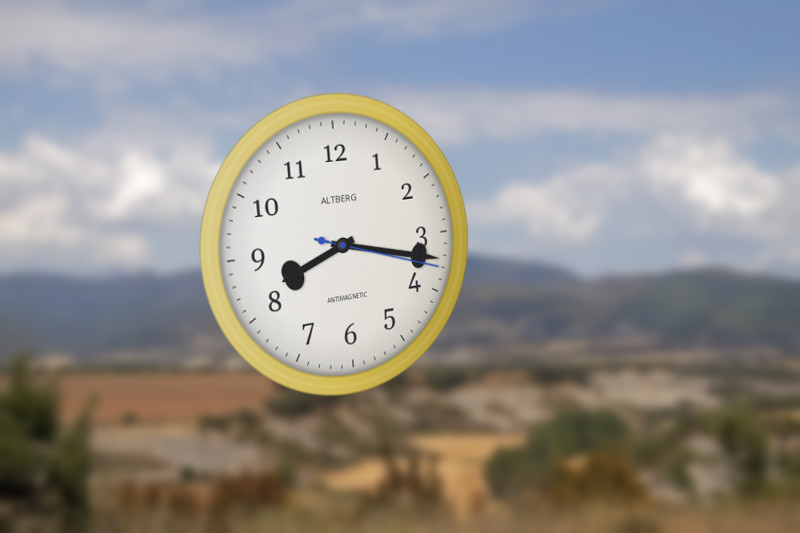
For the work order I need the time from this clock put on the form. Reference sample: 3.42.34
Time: 8.17.18
